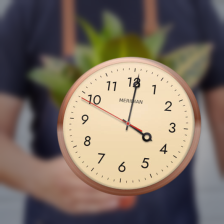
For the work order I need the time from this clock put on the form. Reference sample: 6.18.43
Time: 4.00.49
